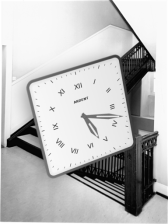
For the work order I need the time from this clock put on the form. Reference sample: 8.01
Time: 5.18
